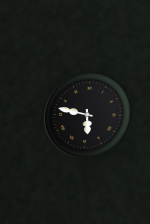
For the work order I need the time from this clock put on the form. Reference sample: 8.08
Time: 5.47
